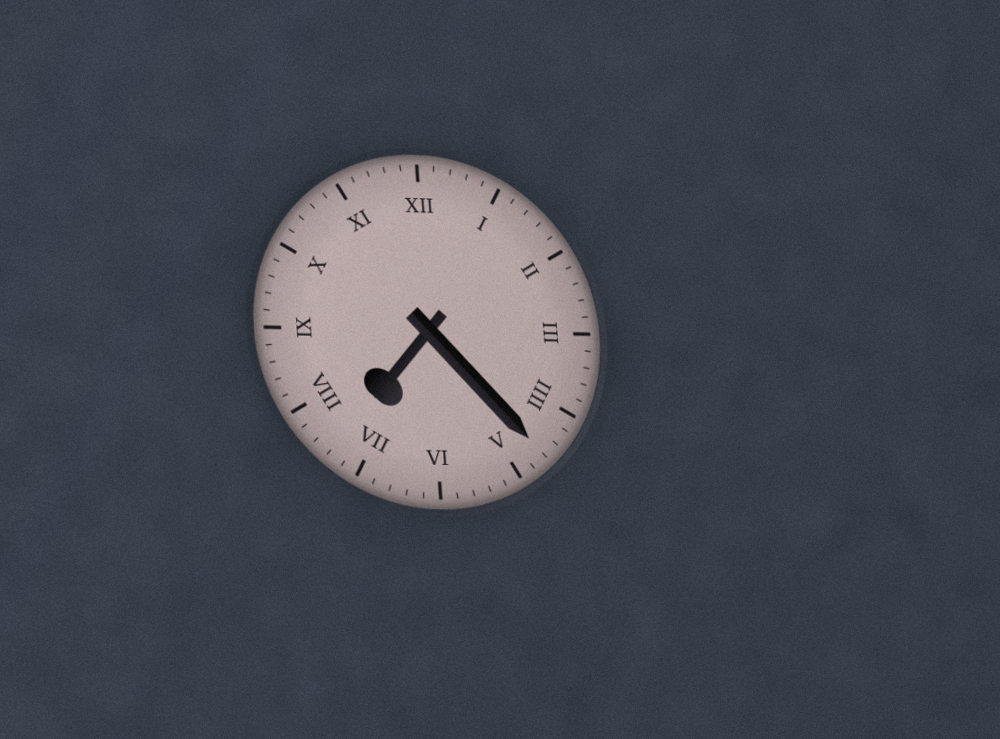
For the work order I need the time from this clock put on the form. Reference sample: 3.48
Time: 7.23
